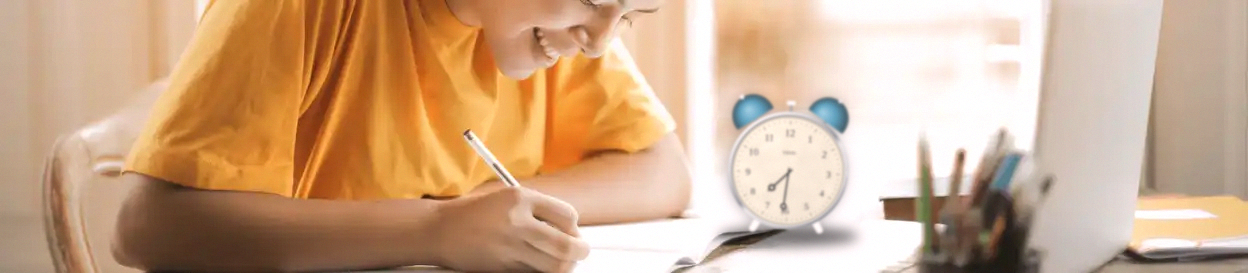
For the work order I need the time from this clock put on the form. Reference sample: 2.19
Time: 7.31
